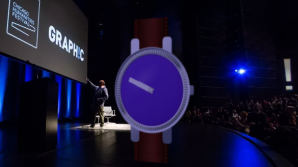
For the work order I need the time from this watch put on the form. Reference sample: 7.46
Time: 9.49
